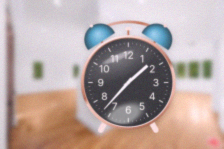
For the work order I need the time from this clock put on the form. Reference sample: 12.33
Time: 1.37
